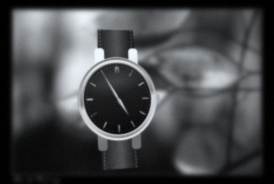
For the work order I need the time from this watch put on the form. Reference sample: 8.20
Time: 4.55
